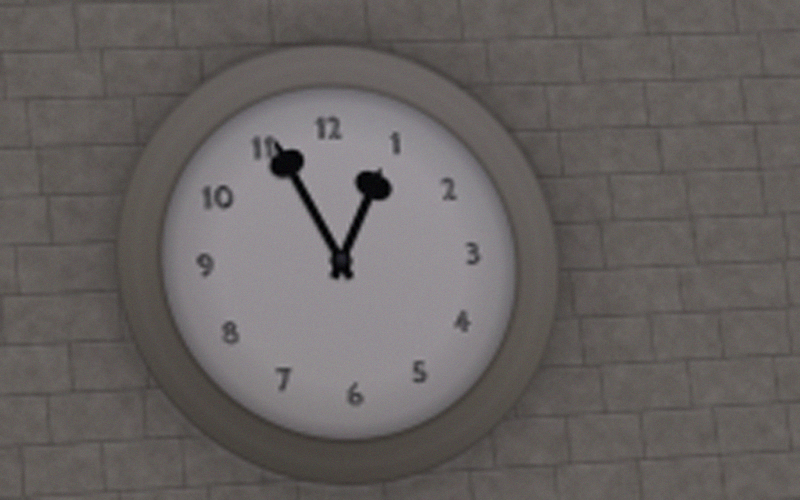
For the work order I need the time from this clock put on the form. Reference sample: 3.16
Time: 12.56
